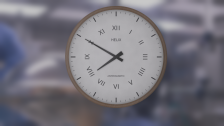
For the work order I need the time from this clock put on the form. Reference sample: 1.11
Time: 7.50
